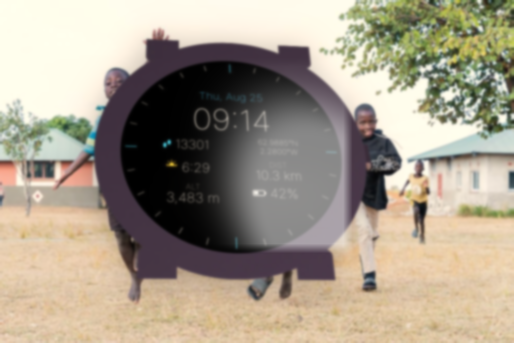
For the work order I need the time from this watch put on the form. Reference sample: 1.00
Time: 9.14
